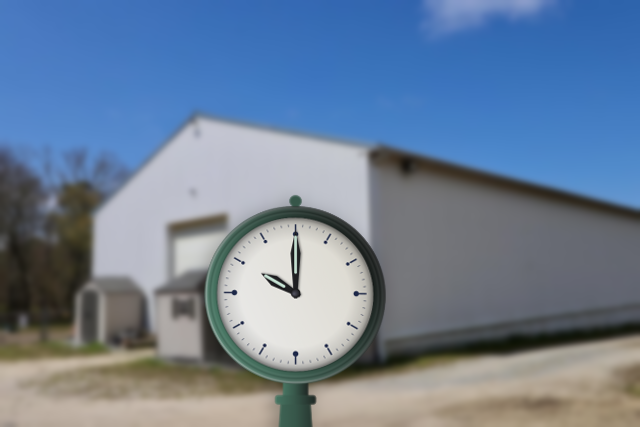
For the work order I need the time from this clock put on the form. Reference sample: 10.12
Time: 10.00
